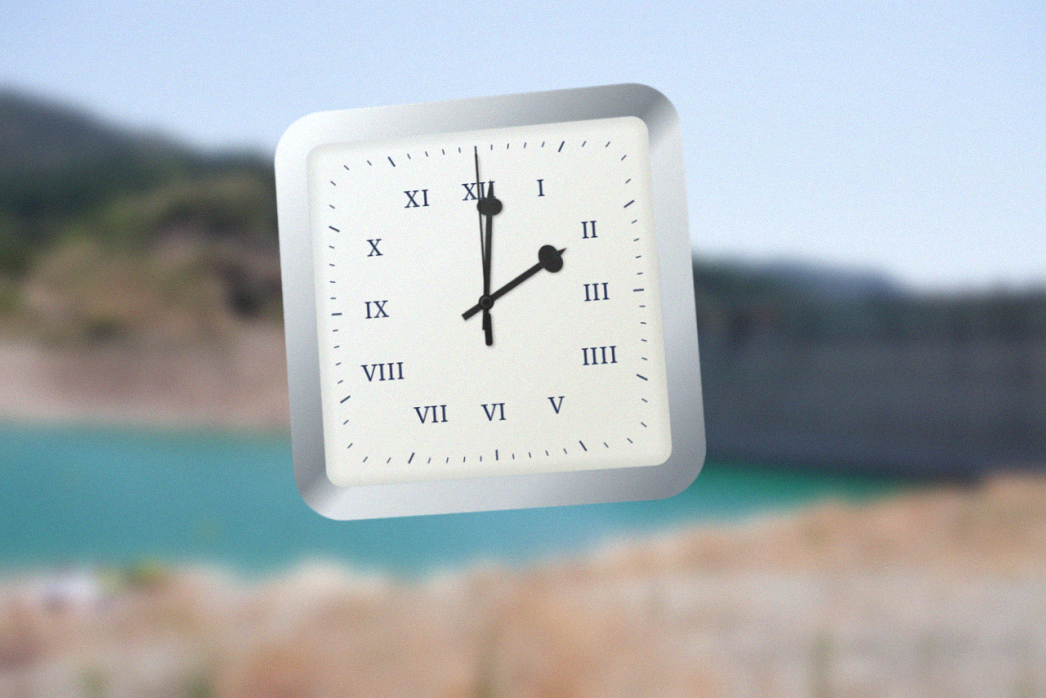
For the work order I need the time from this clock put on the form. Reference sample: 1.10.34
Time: 2.01.00
